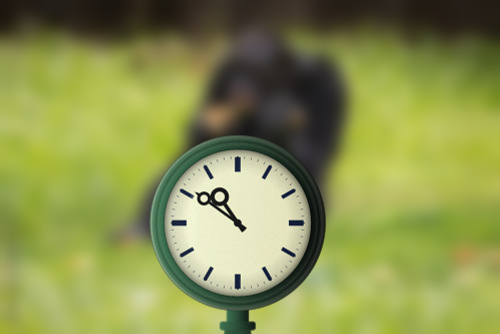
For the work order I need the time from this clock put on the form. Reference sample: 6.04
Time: 10.51
